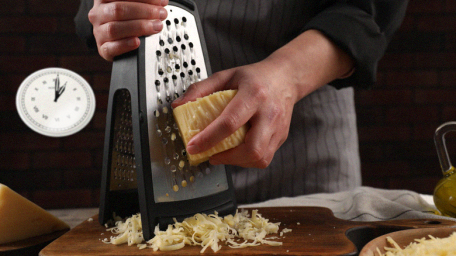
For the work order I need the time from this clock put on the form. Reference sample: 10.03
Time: 1.01
